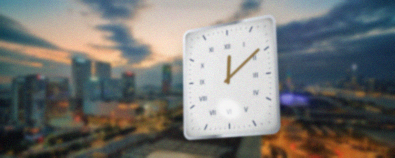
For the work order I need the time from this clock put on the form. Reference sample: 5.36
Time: 12.09
